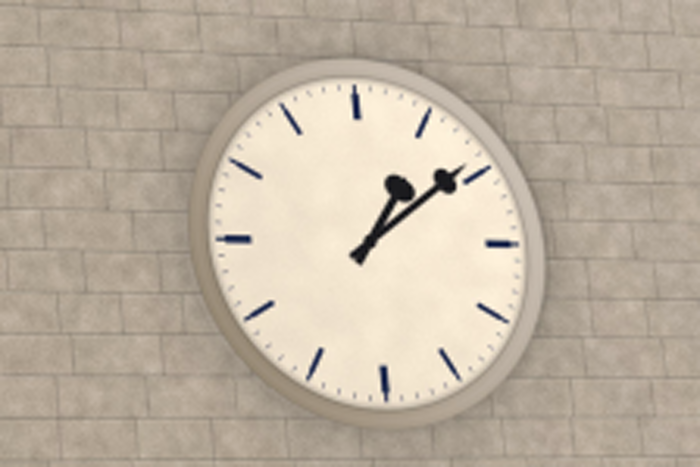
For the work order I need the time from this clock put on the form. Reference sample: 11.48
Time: 1.09
